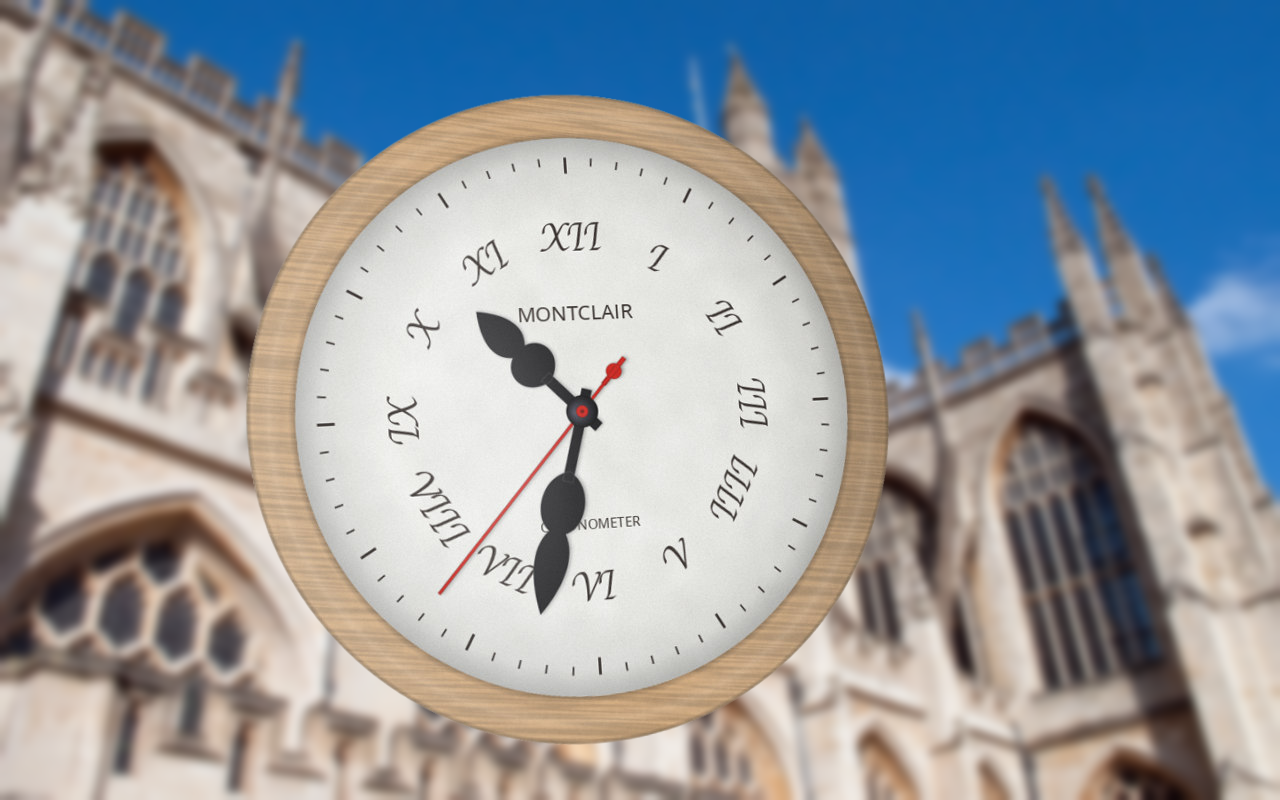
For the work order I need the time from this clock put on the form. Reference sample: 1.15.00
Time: 10.32.37
